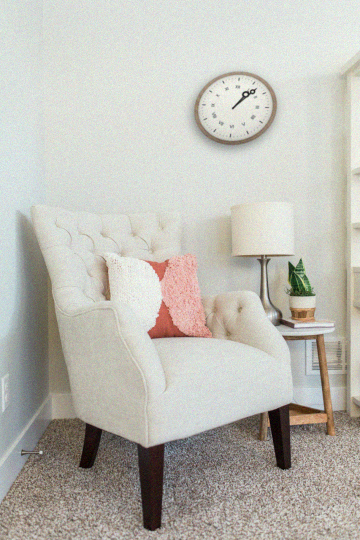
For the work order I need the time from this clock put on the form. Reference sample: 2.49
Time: 1.07
